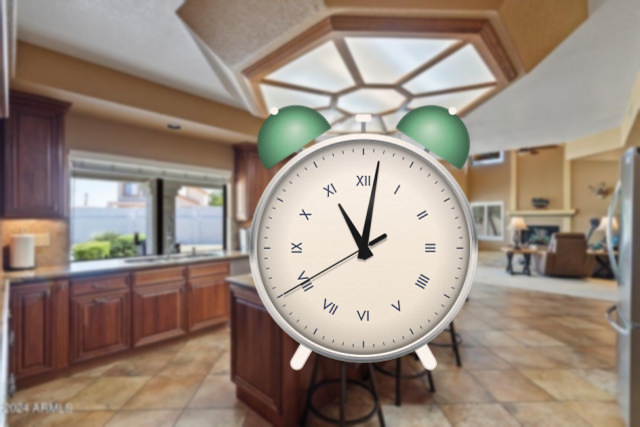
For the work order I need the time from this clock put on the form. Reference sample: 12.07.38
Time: 11.01.40
